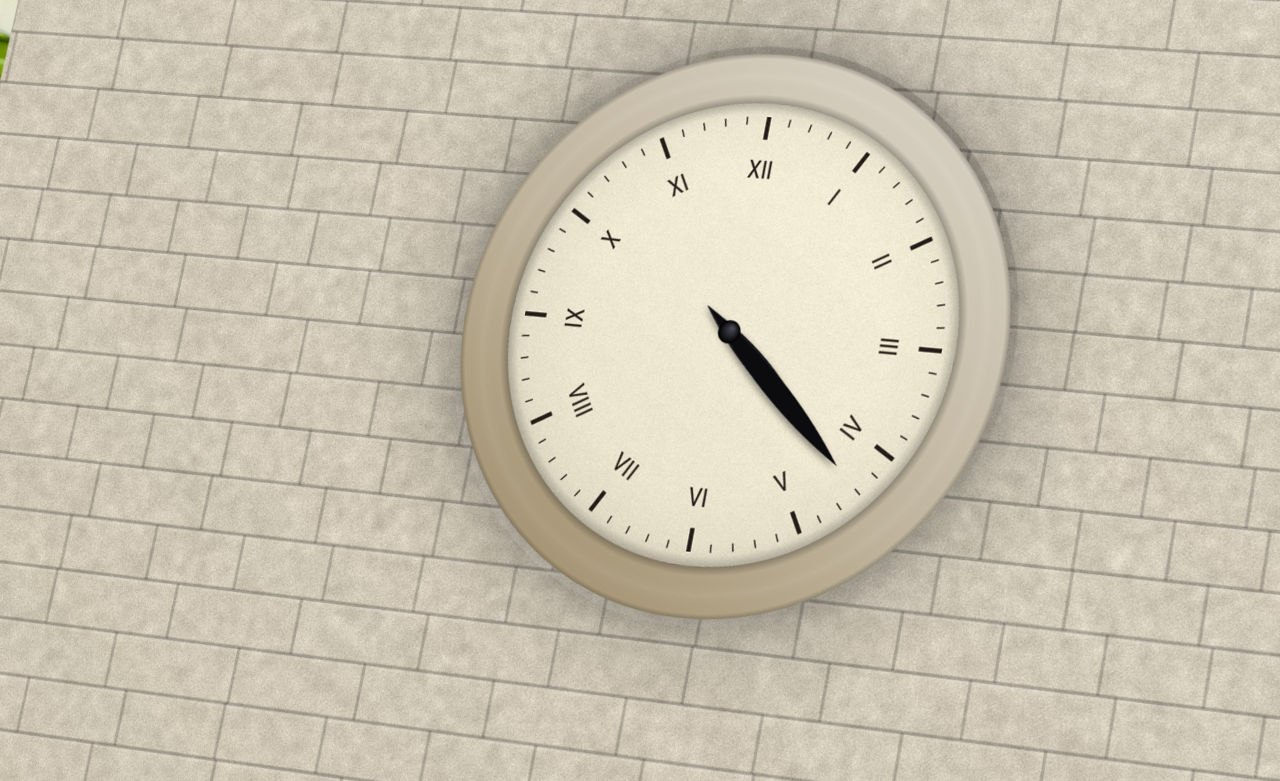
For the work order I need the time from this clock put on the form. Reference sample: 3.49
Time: 4.22
